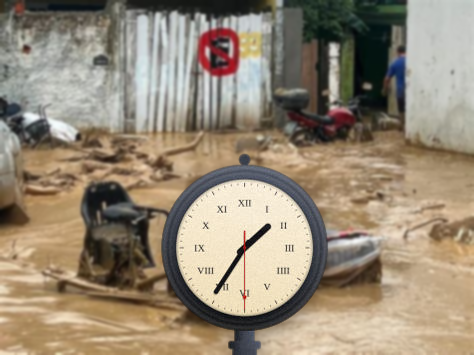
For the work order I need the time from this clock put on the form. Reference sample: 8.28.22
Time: 1.35.30
